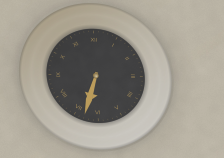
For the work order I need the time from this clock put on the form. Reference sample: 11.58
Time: 6.33
